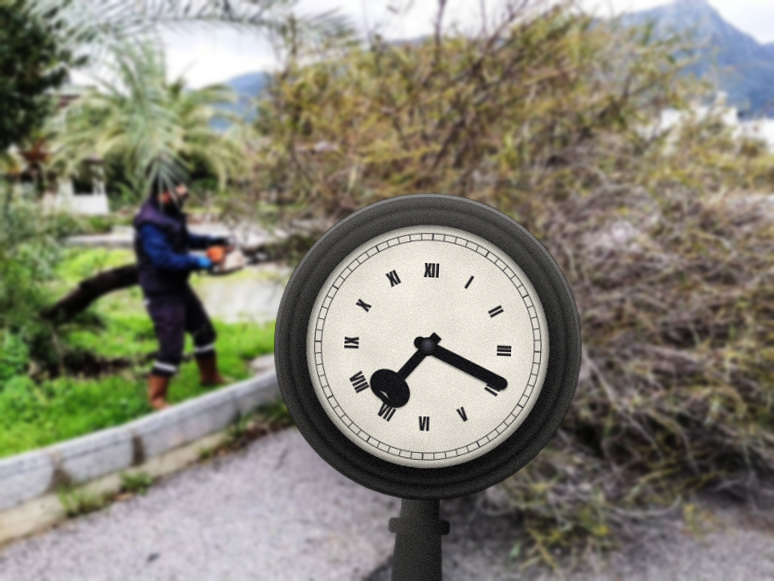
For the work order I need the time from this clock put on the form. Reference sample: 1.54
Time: 7.19
